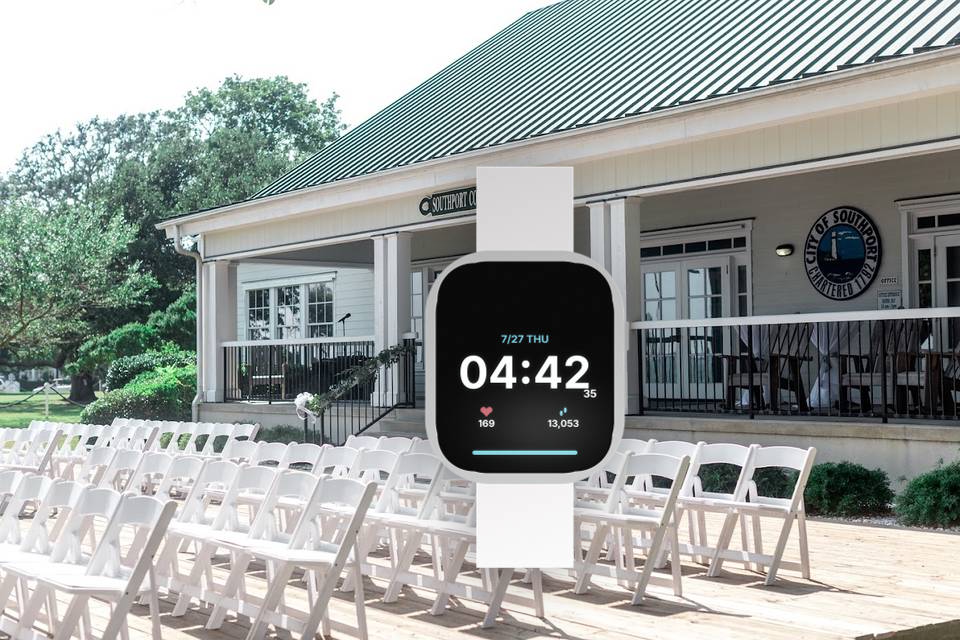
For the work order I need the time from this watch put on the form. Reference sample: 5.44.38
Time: 4.42.35
